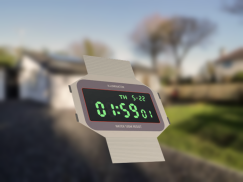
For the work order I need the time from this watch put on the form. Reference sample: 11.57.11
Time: 1.59.01
